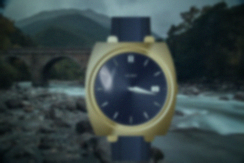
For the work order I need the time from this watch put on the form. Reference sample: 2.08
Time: 3.17
